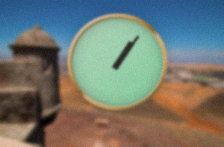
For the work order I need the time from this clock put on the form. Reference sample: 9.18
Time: 1.06
